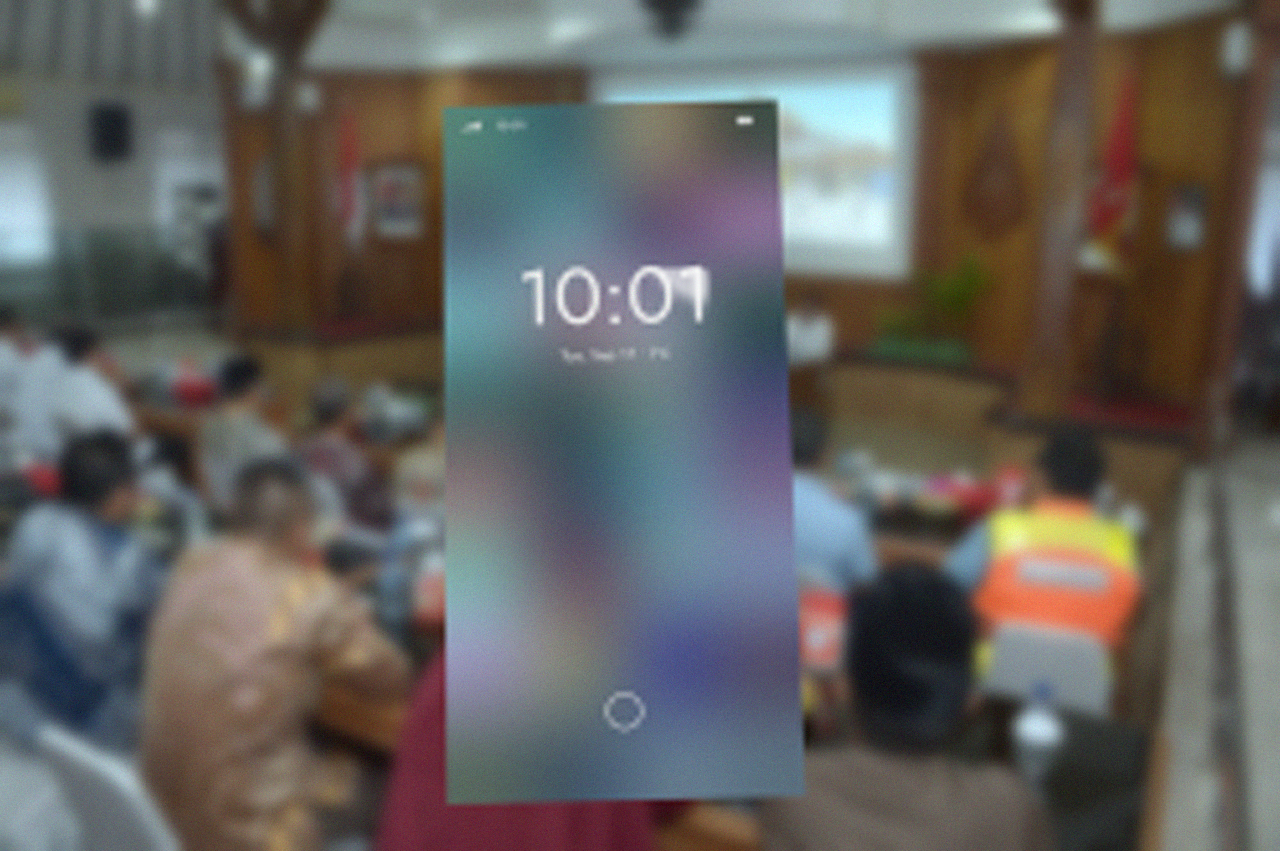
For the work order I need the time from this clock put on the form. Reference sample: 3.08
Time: 10.01
